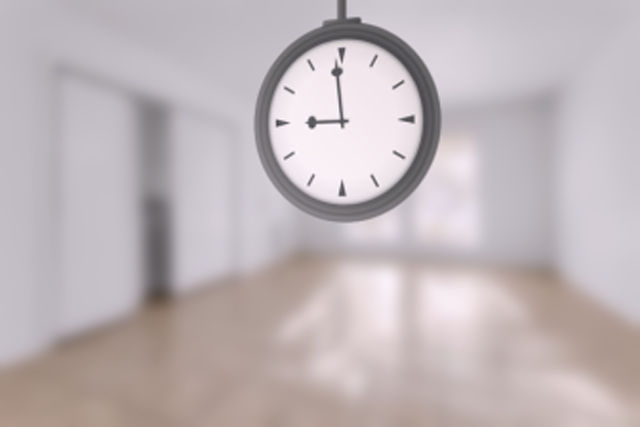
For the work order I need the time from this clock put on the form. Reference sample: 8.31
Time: 8.59
